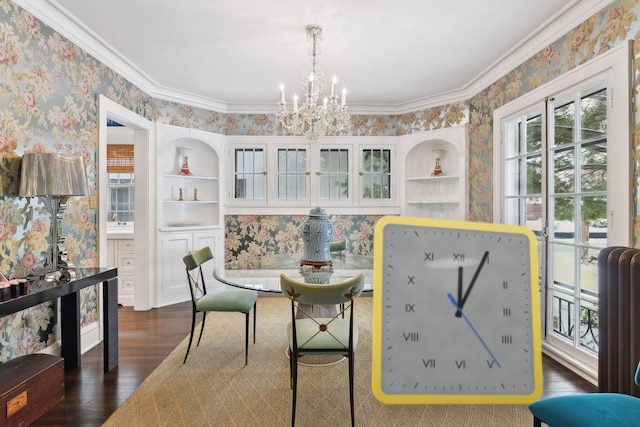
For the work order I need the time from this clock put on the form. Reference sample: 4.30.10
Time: 12.04.24
